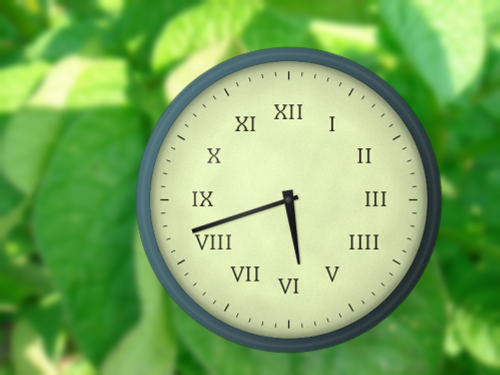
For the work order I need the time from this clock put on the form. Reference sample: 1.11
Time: 5.42
